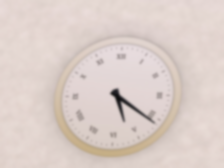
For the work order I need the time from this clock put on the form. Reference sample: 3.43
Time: 5.21
